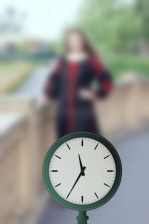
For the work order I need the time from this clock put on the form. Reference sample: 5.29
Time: 11.35
